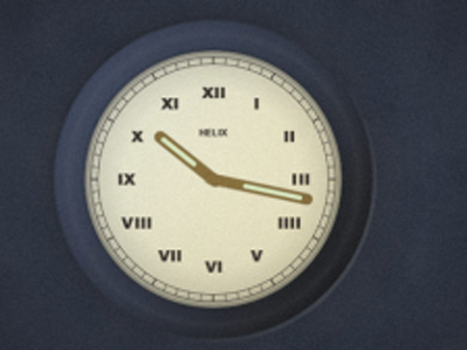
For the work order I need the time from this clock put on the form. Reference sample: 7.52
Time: 10.17
